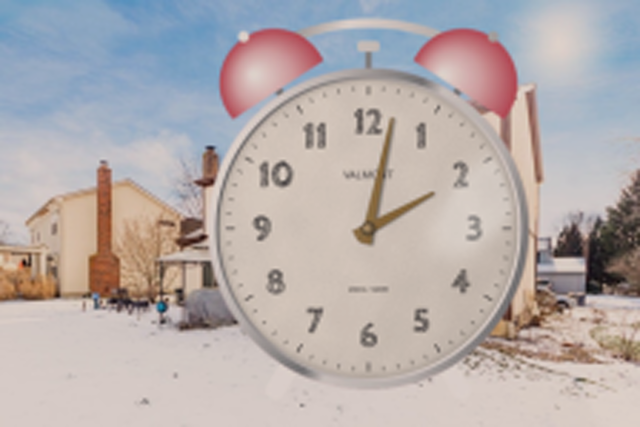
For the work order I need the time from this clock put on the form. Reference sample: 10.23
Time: 2.02
